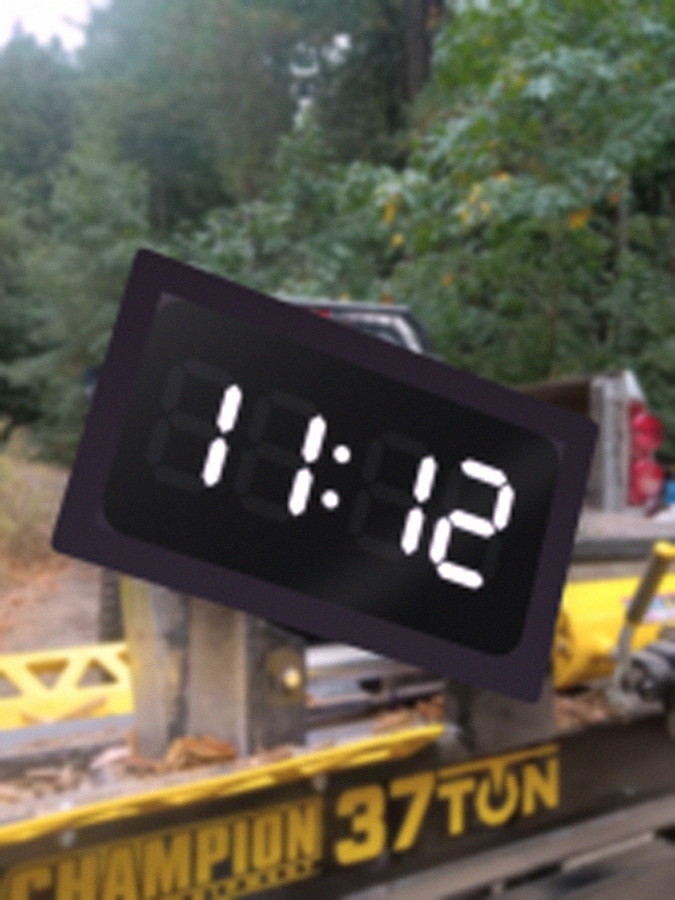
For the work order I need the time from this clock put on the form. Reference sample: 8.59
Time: 11.12
